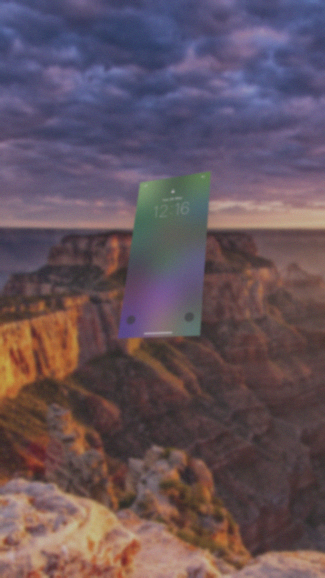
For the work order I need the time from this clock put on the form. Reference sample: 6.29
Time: 12.16
